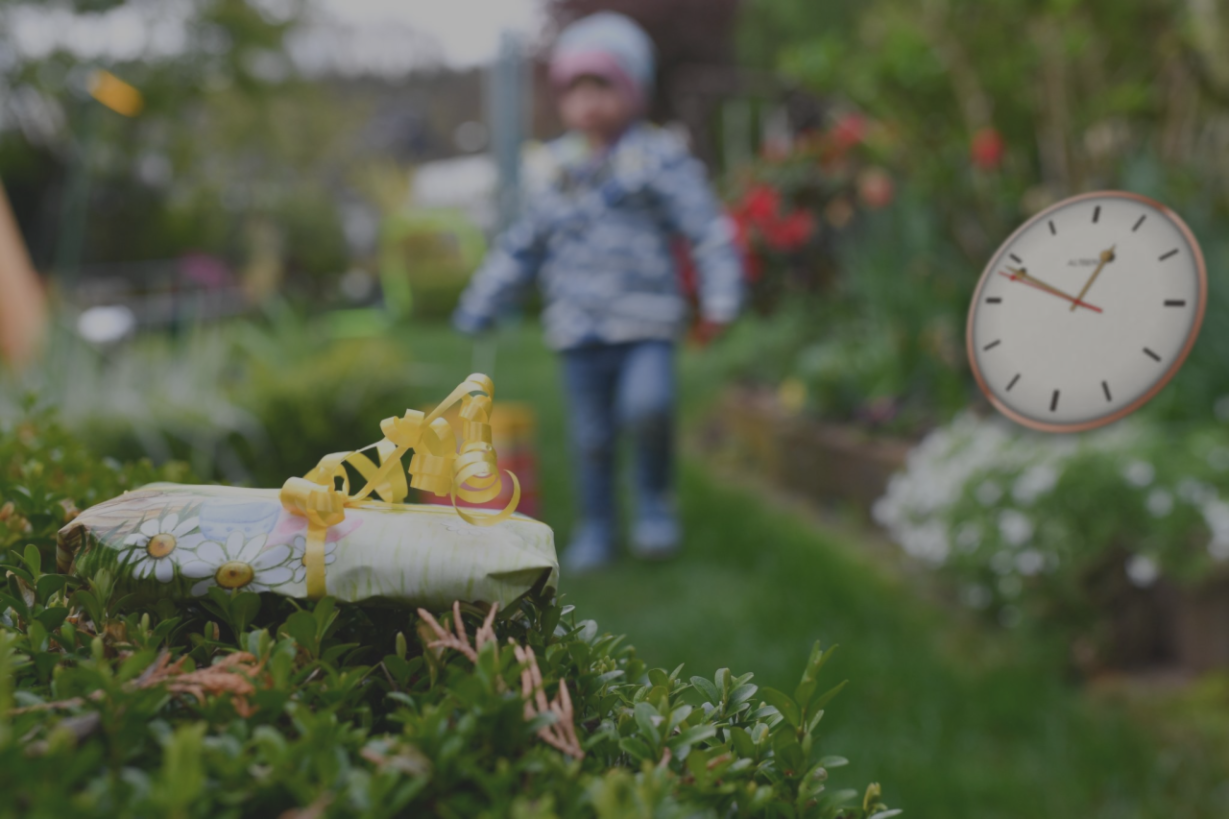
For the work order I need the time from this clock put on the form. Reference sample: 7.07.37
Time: 12.48.48
